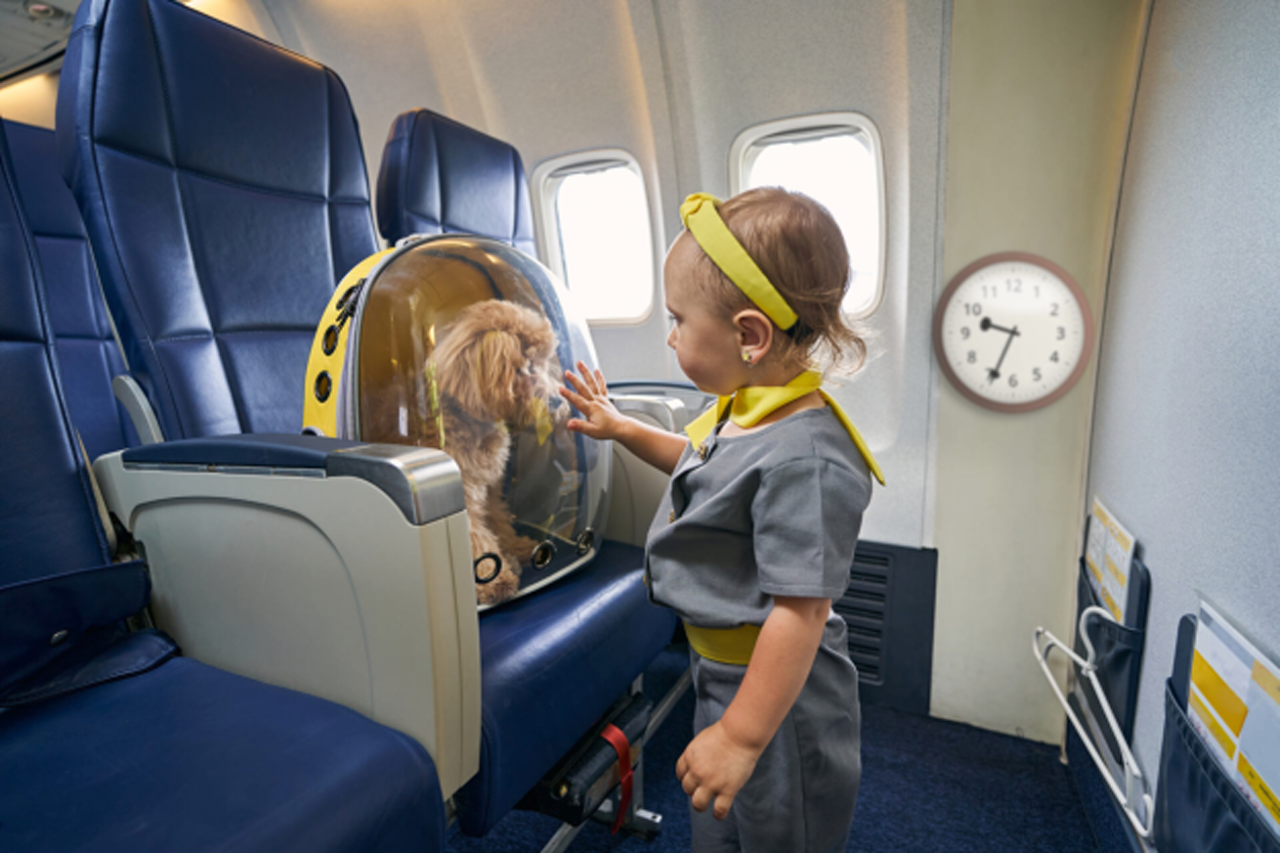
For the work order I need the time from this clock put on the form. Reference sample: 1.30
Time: 9.34
